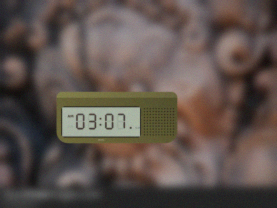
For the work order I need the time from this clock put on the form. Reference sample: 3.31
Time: 3.07
